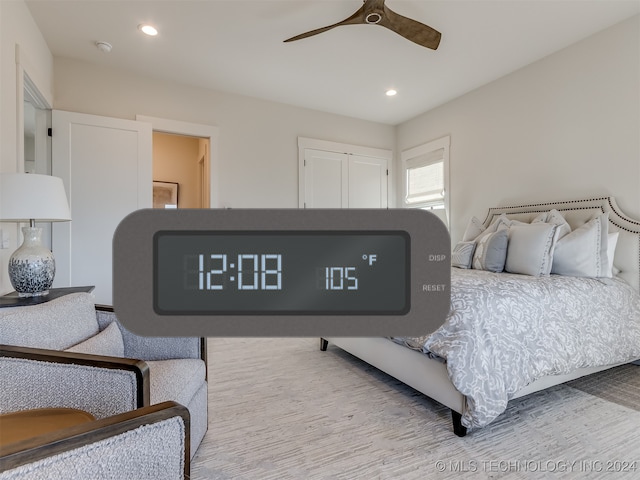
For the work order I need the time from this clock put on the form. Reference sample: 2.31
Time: 12.08
